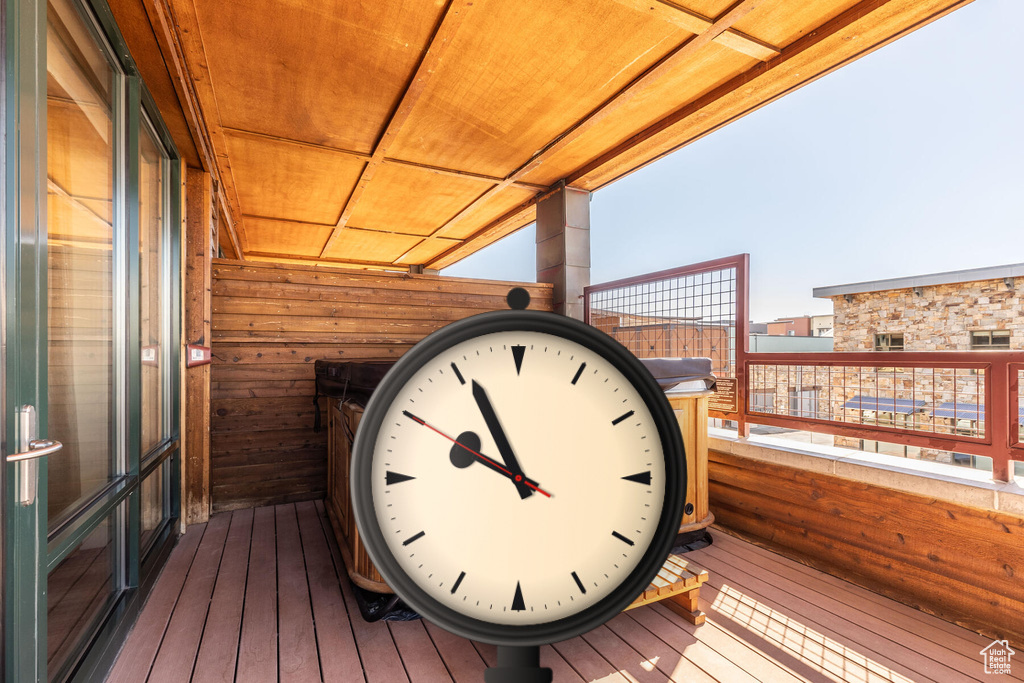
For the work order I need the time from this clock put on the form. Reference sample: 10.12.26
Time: 9.55.50
